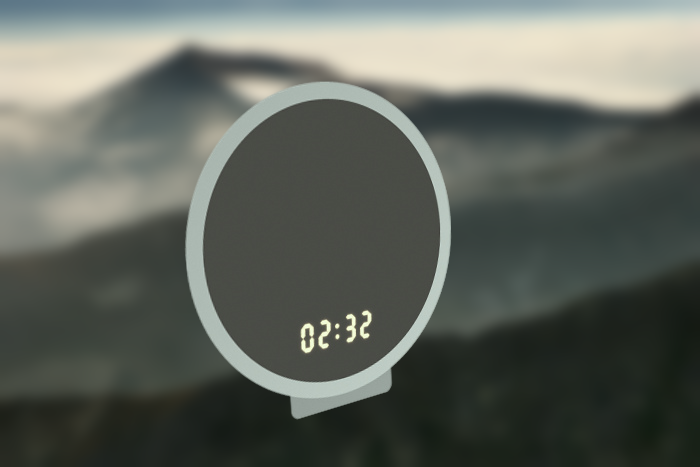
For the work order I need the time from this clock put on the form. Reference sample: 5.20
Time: 2.32
